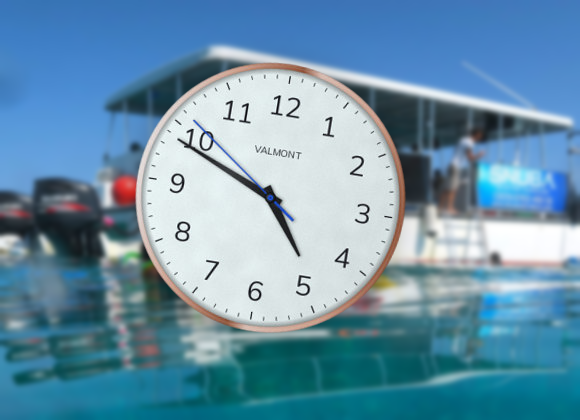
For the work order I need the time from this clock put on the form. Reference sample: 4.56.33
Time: 4.48.51
